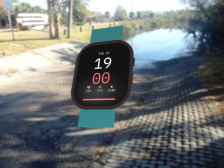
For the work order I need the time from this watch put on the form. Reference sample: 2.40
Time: 19.00
